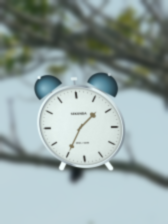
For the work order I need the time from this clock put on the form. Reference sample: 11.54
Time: 1.35
